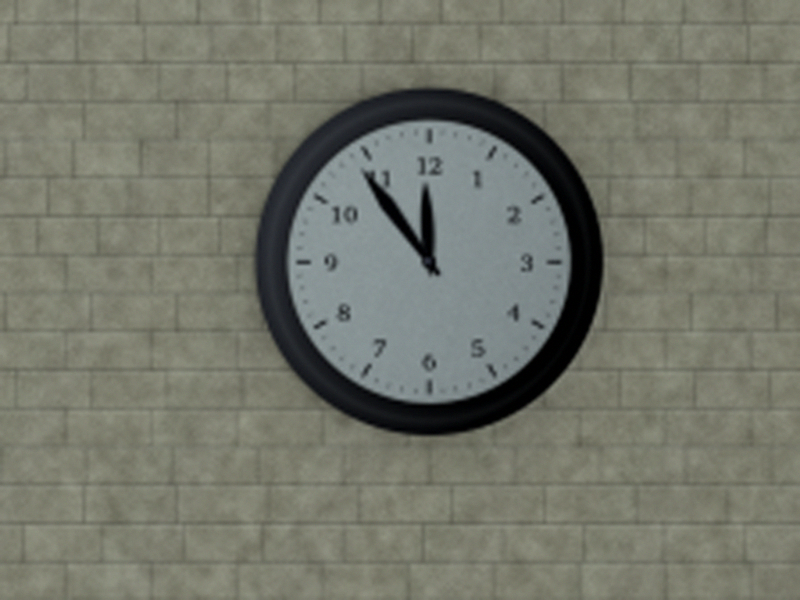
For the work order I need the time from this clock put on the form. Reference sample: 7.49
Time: 11.54
